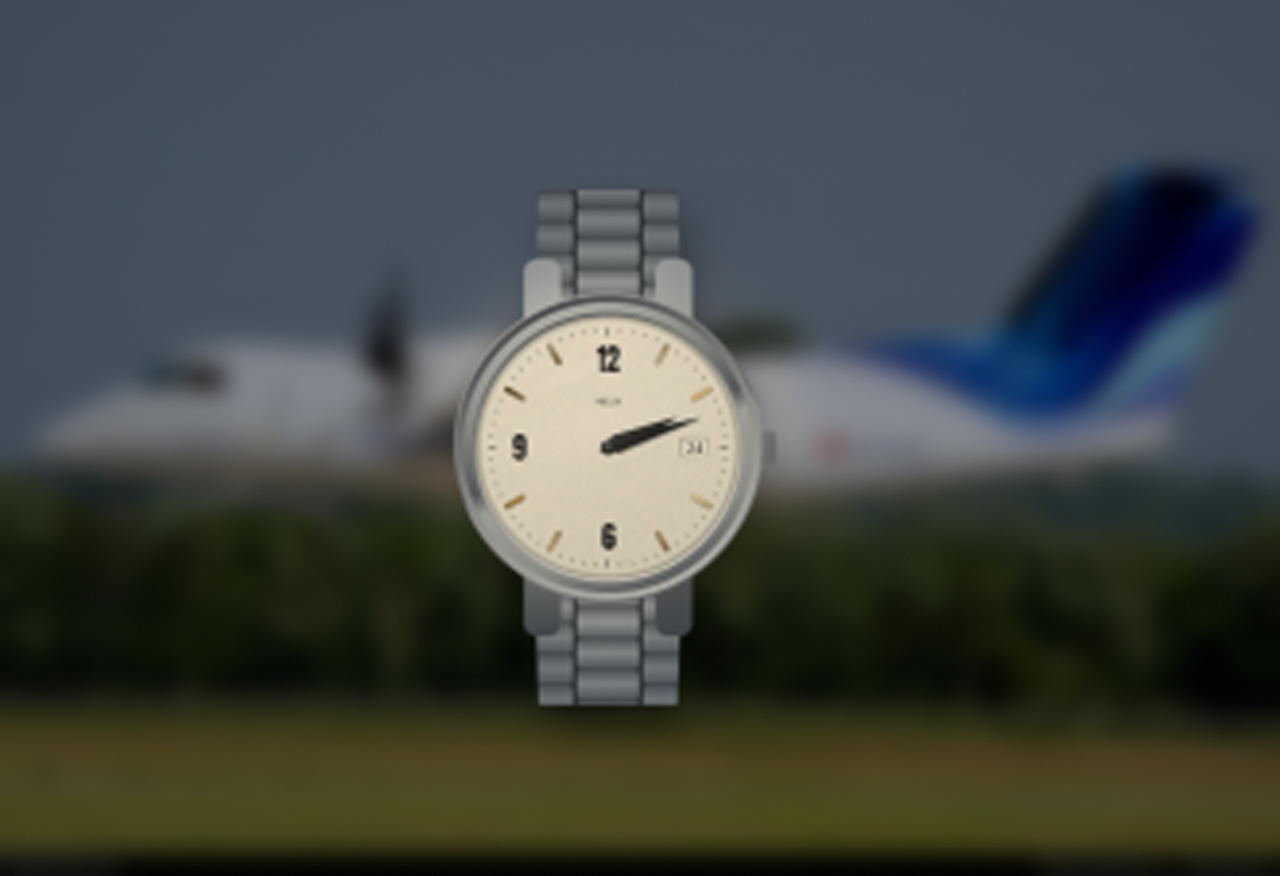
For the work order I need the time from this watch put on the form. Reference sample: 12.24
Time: 2.12
